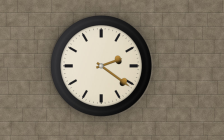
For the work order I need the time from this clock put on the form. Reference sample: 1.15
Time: 2.21
